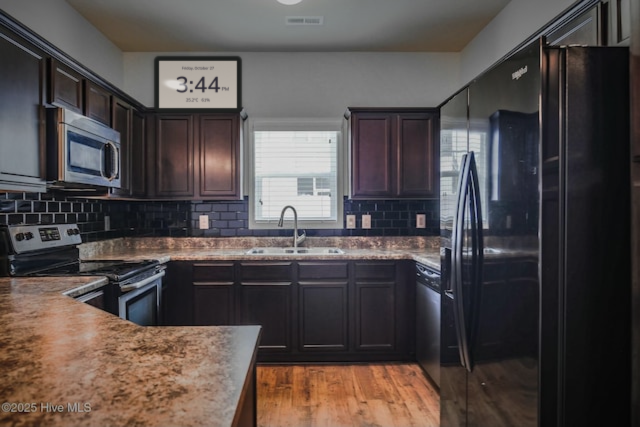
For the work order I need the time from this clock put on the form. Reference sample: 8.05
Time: 3.44
